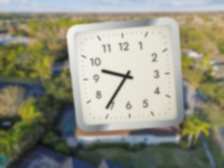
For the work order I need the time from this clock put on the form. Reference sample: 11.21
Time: 9.36
